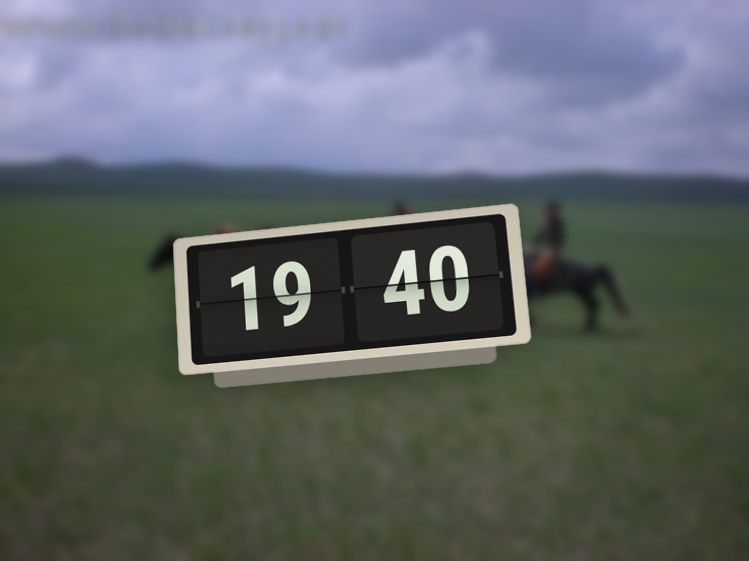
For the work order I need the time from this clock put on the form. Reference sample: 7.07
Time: 19.40
